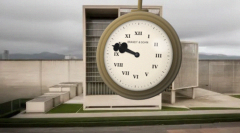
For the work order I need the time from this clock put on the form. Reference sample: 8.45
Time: 9.48
